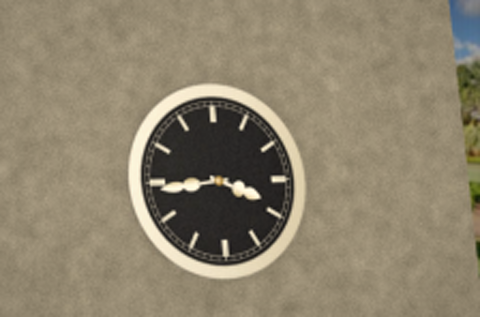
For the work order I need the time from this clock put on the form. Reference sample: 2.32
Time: 3.44
